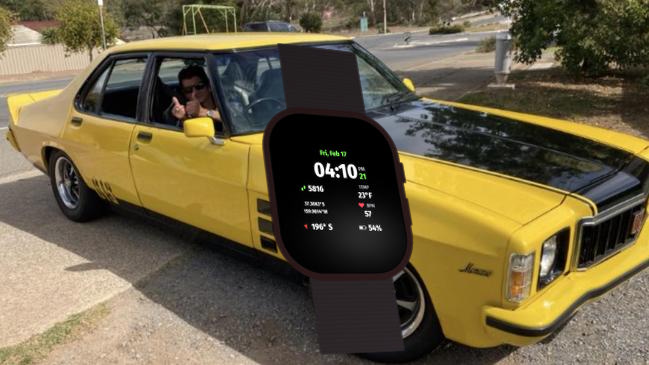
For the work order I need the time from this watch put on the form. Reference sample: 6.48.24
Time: 4.10.21
